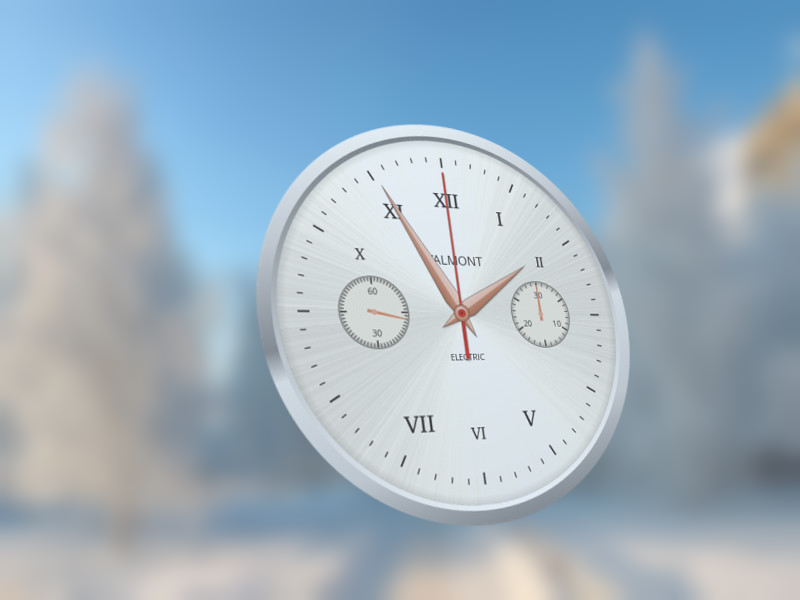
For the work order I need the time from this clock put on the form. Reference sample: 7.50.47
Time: 1.55.17
